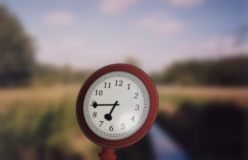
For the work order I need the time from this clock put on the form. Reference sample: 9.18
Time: 6.44
